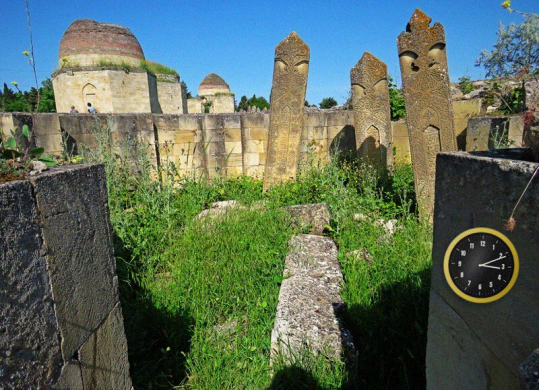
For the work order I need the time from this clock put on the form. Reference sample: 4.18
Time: 3.11
